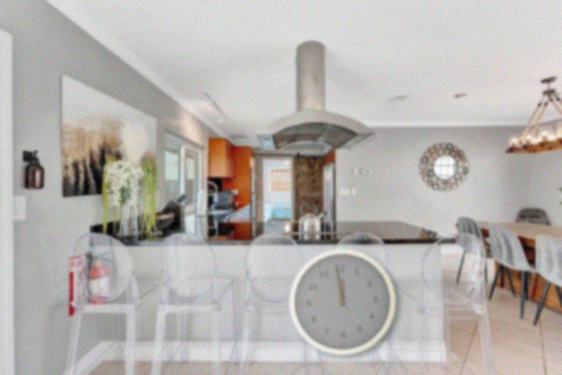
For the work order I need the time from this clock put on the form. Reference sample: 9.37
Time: 11.59
